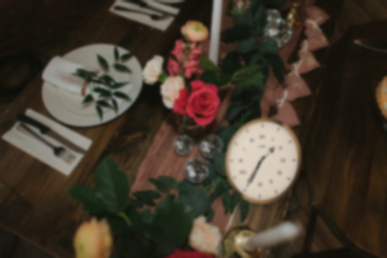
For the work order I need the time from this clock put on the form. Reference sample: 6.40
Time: 1.35
